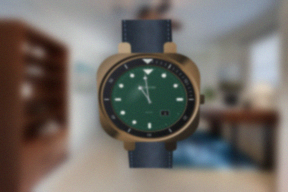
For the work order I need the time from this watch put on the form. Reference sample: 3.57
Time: 10.59
